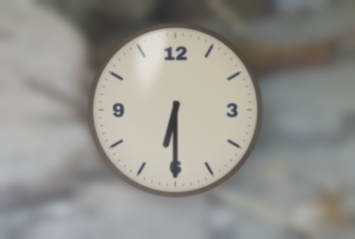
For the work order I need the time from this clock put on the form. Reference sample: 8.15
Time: 6.30
